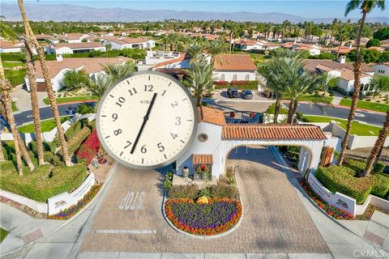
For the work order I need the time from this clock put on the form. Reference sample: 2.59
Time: 12.33
